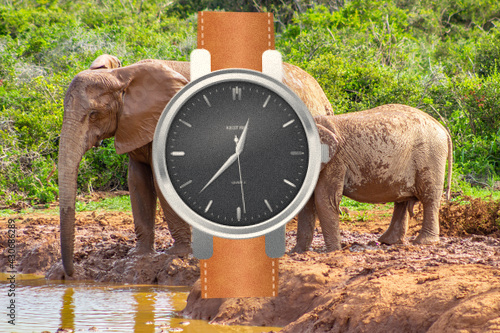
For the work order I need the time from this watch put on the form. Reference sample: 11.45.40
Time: 12.37.29
